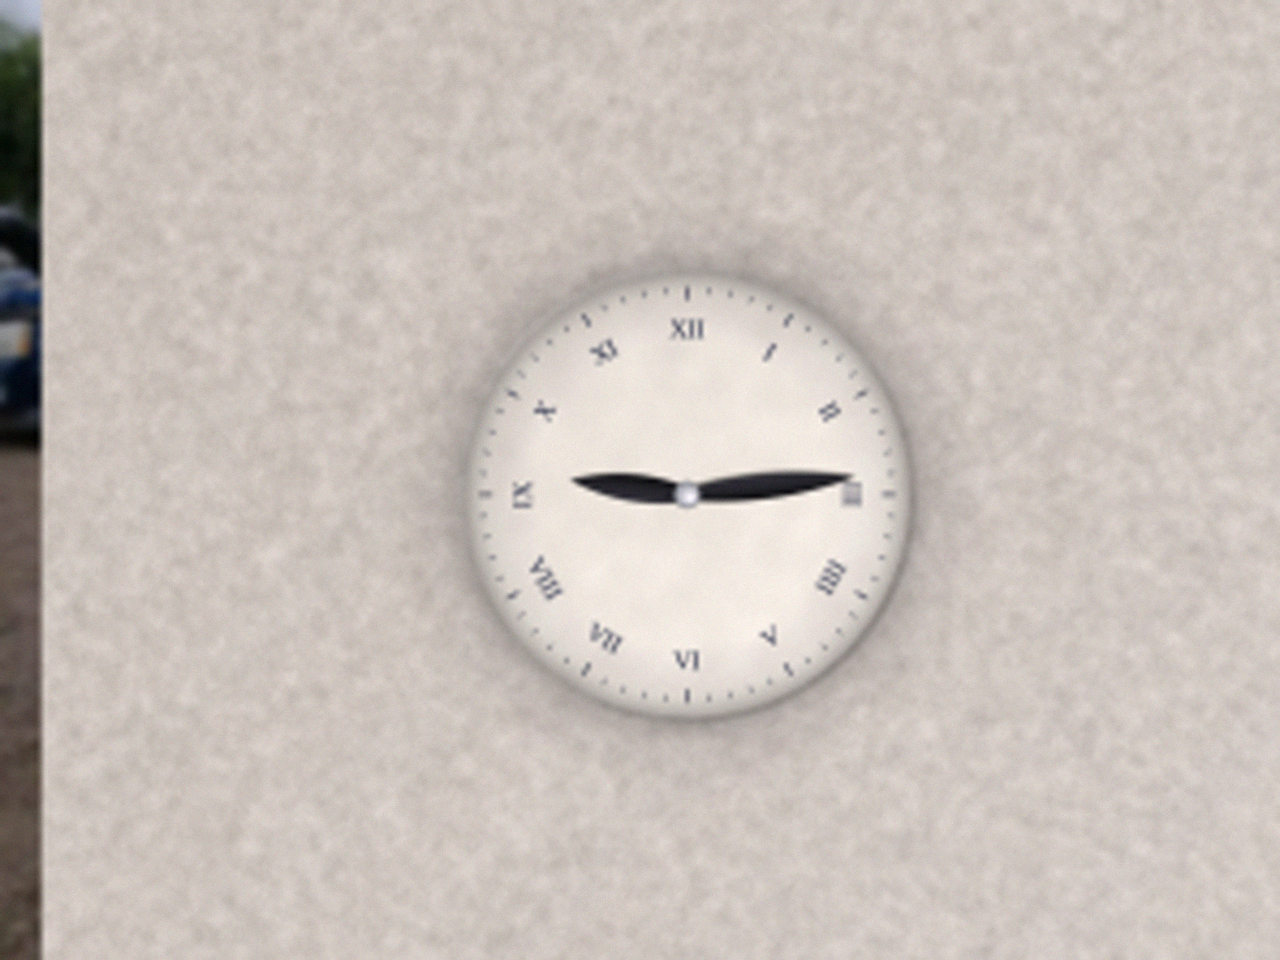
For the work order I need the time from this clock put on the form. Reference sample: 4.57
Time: 9.14
